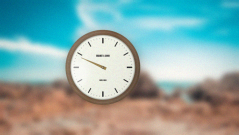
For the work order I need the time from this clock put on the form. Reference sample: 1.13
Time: 9.49
